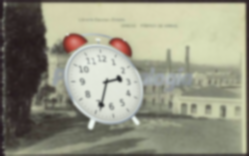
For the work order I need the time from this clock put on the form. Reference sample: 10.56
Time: 2.34
